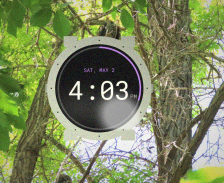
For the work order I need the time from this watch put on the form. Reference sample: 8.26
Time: 4.03
